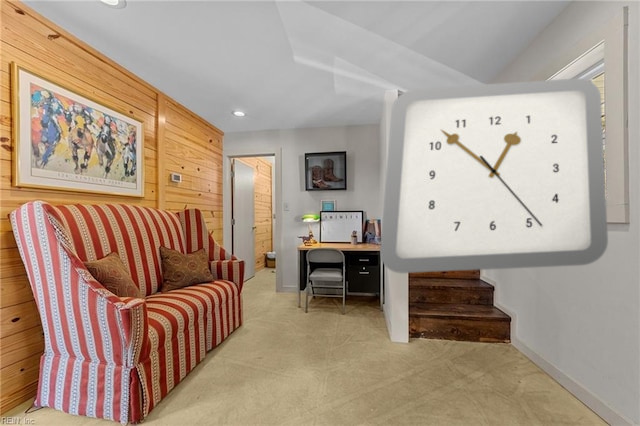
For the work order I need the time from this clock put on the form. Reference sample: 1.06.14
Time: 12.52.24
